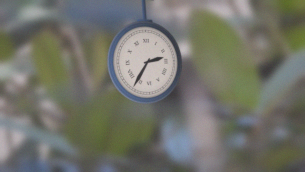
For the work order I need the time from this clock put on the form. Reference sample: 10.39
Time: 2.36
